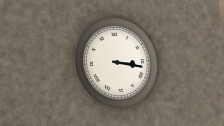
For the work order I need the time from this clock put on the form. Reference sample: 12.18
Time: 3.17
